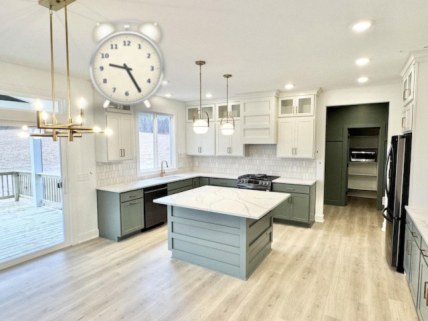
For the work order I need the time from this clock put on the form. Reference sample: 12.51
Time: 9.25
